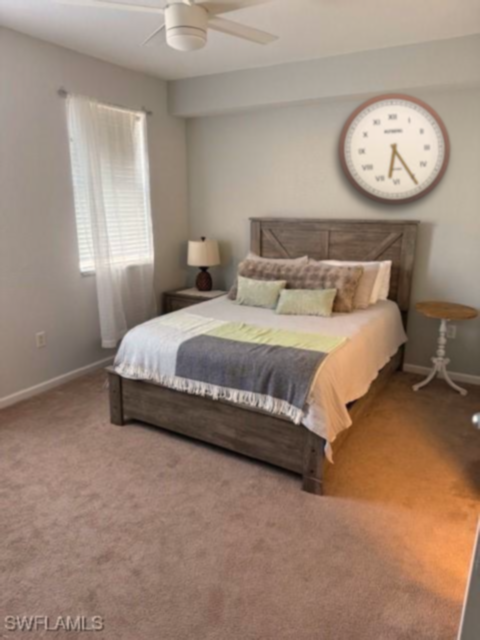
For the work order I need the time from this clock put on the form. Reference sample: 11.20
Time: 6.25
